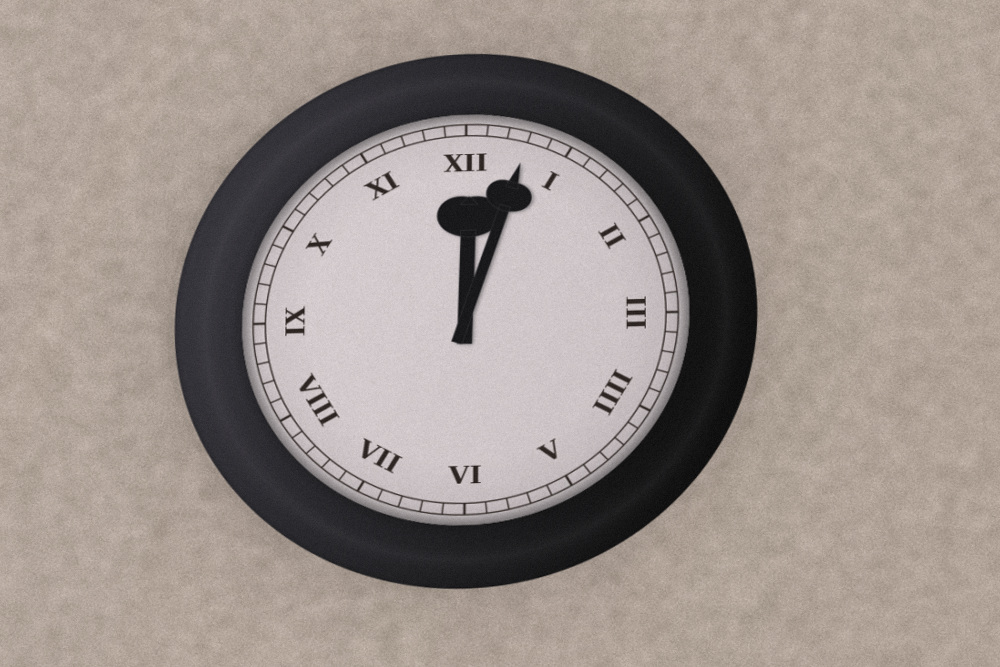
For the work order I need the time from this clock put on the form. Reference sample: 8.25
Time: 12.03
